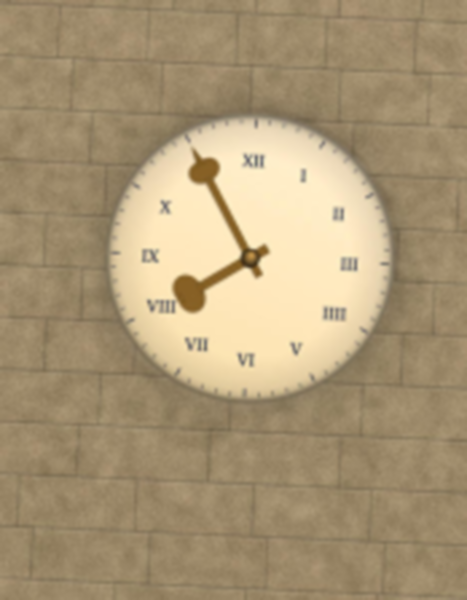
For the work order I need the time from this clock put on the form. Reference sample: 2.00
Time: 7.55
